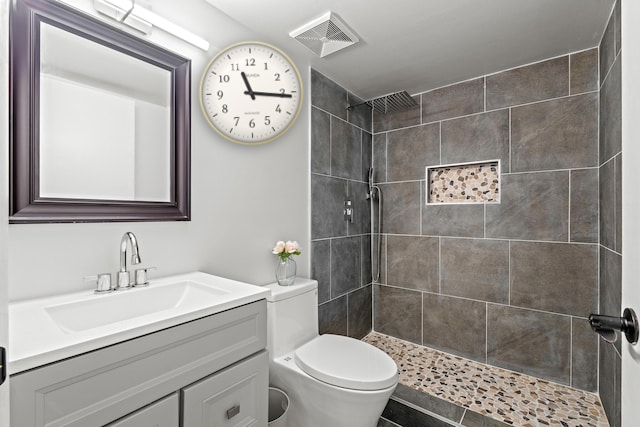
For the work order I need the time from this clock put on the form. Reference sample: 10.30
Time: 11.16
